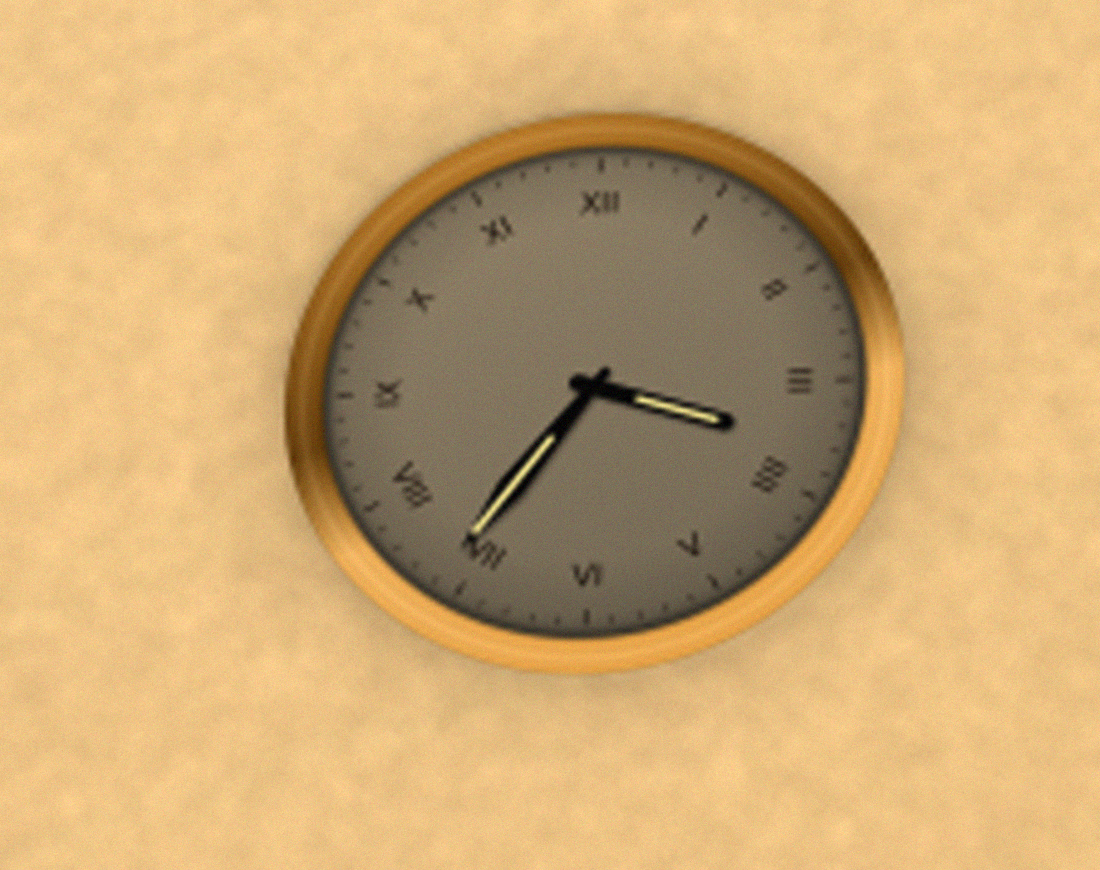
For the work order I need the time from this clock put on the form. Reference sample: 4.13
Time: 3.36
